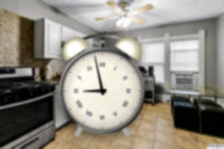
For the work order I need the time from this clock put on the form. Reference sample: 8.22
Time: 8.58
